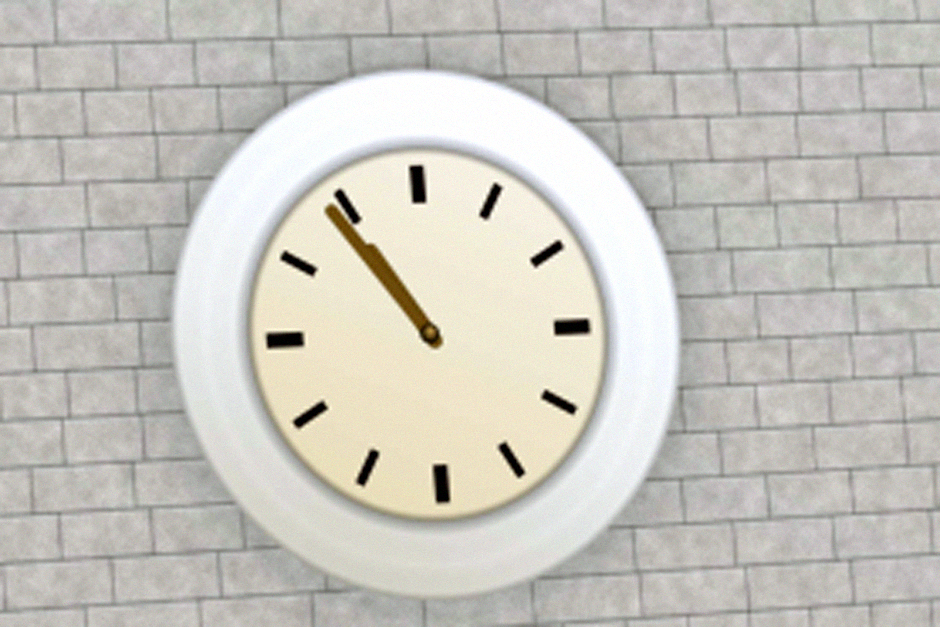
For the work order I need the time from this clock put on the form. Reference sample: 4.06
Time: 10.54
